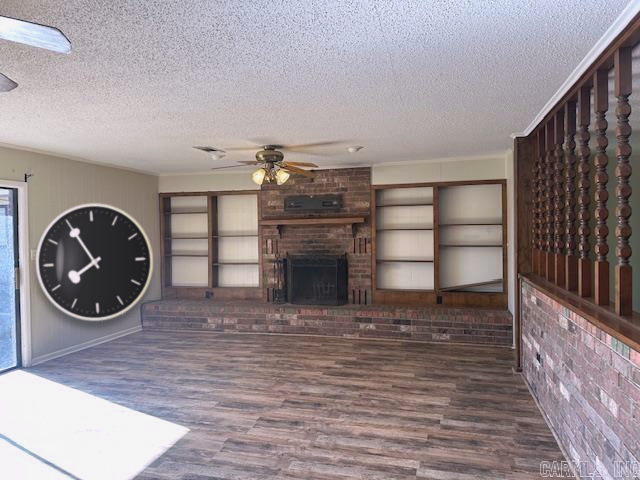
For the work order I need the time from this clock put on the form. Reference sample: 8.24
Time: 7.55
